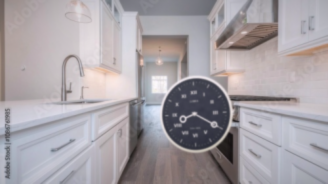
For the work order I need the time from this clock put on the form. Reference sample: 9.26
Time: 8.20
